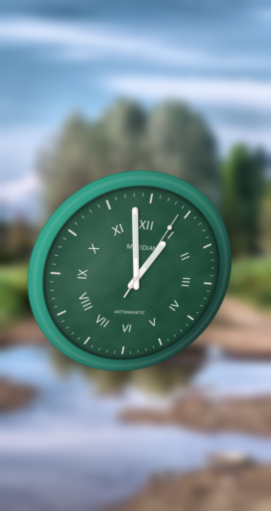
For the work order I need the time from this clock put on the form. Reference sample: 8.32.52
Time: 12.58.04
